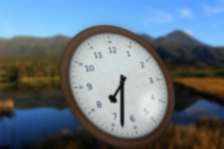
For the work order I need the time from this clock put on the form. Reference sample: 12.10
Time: 7.33
